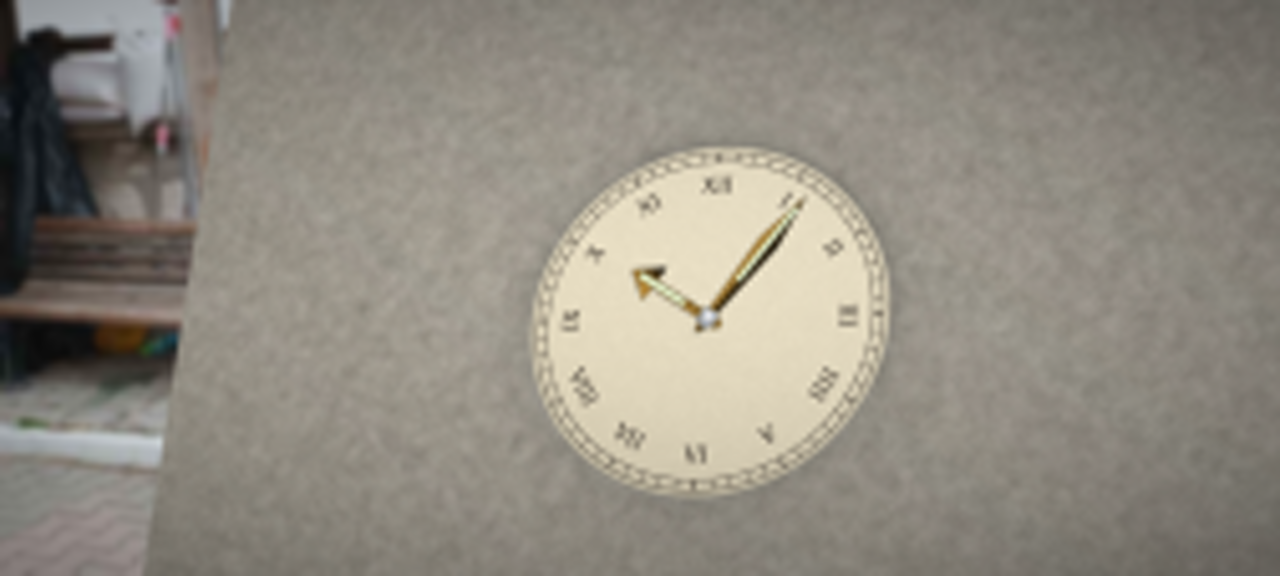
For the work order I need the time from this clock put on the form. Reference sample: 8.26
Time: 10.06
